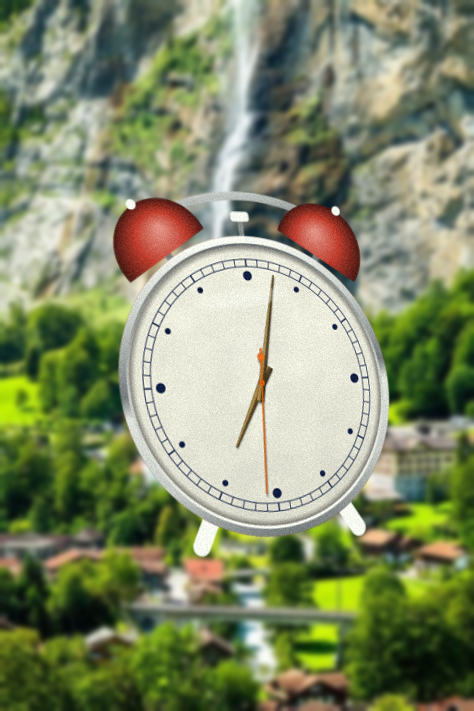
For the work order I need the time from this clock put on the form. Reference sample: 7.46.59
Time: 7.02.31
